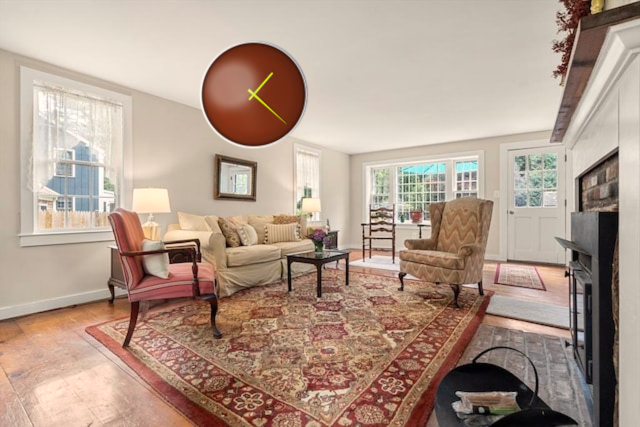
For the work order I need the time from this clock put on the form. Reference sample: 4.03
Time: 1.22
